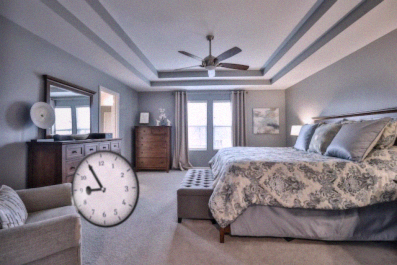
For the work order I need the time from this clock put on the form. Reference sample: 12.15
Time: 8.55
